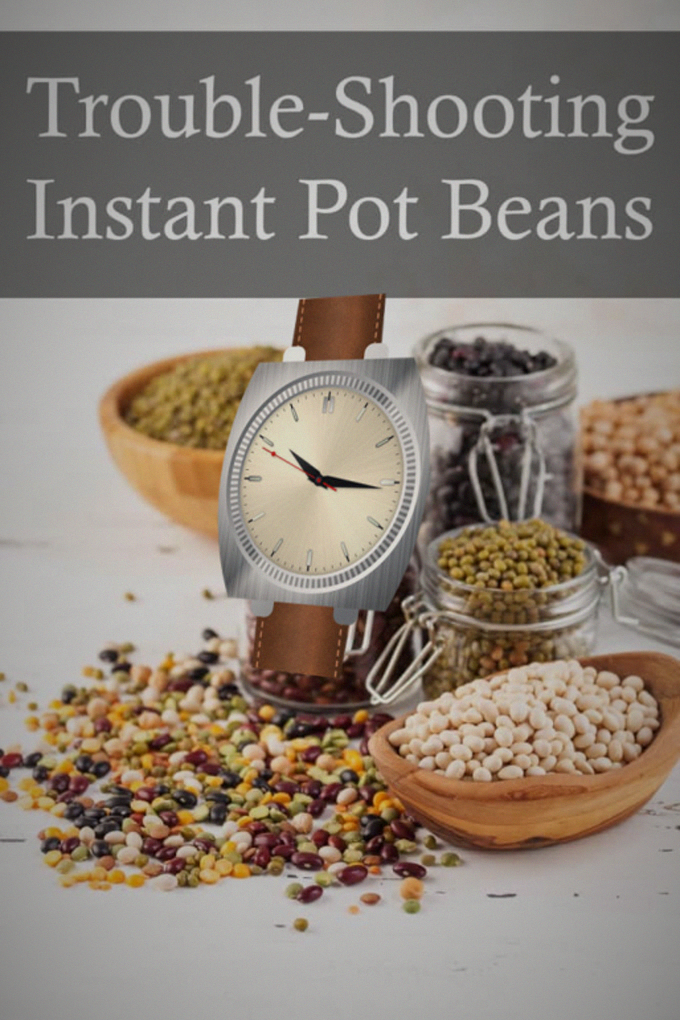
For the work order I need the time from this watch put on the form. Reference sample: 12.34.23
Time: 10.15.49
